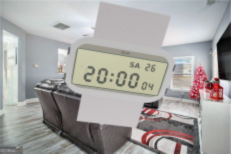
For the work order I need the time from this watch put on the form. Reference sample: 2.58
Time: 20.00
